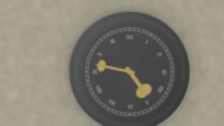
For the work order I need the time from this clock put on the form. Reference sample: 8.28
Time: 4.47
